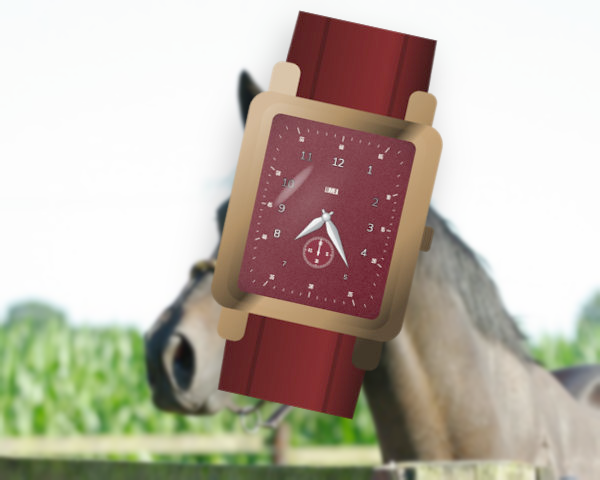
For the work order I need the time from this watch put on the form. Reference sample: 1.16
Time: 7.24
